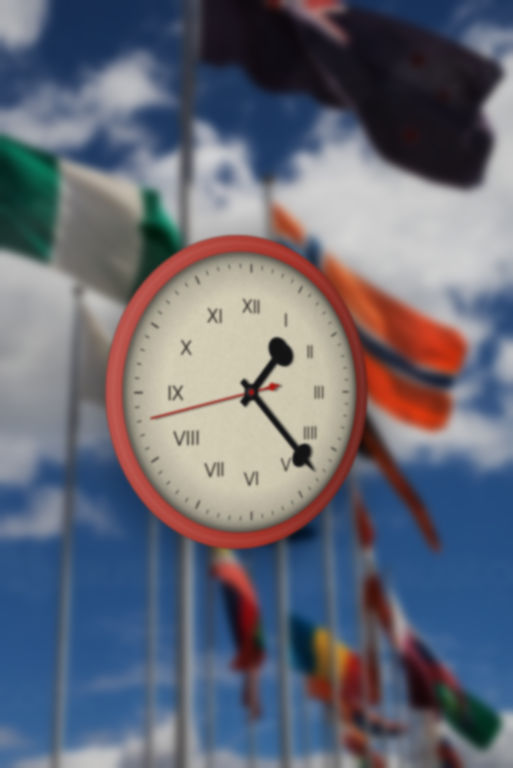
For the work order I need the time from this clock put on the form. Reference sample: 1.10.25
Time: 1.22.43
